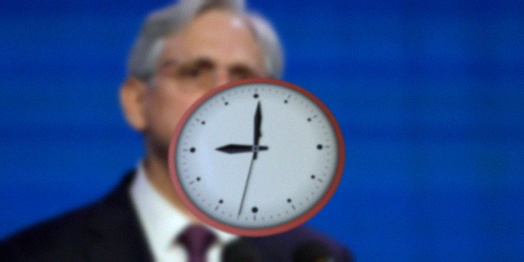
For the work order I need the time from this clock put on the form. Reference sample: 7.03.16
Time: 9.00.32
